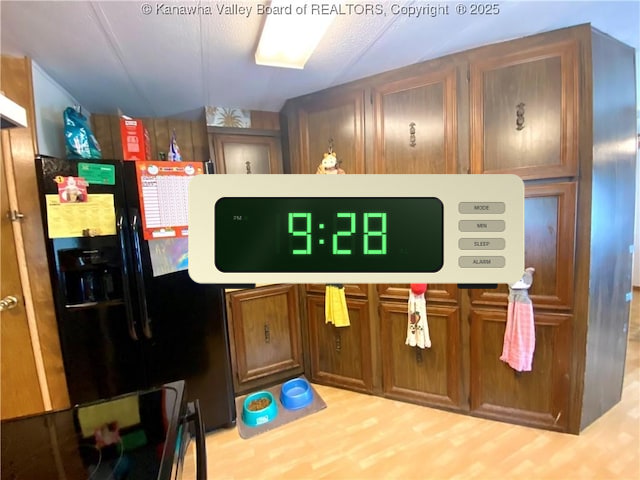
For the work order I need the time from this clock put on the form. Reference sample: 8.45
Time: 9.28
